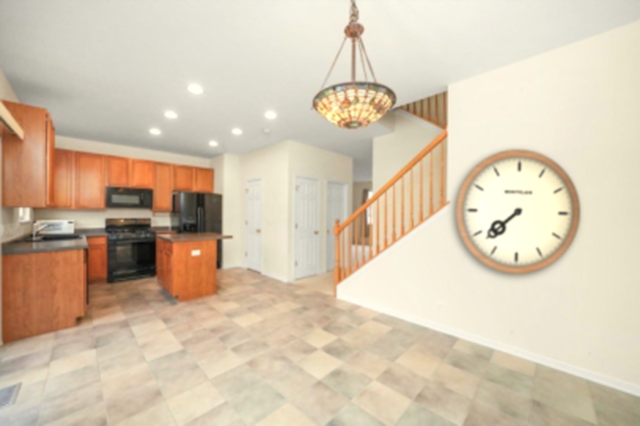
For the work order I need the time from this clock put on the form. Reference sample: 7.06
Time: 7.38
